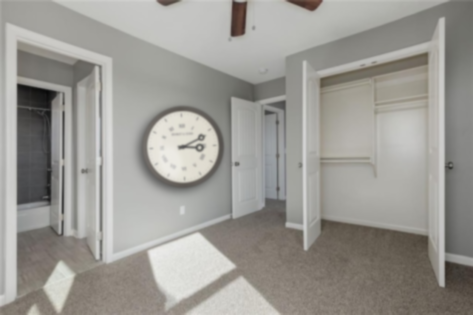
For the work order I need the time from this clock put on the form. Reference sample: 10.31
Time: 3.11
